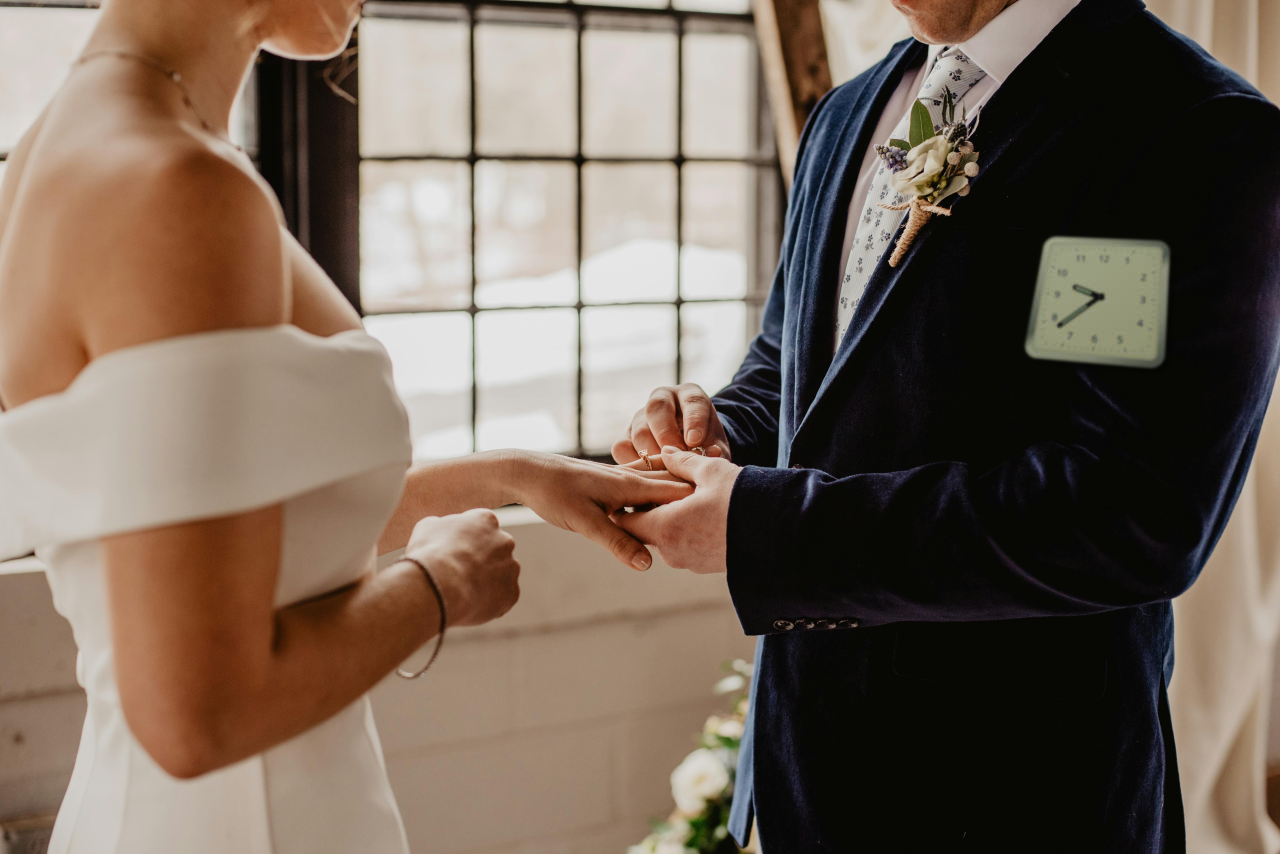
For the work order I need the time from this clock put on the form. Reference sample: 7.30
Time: 9.38
